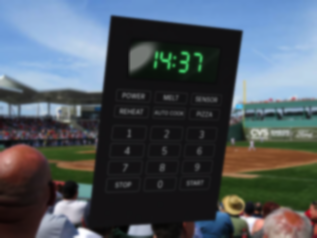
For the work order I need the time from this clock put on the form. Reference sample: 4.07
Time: 14.37
